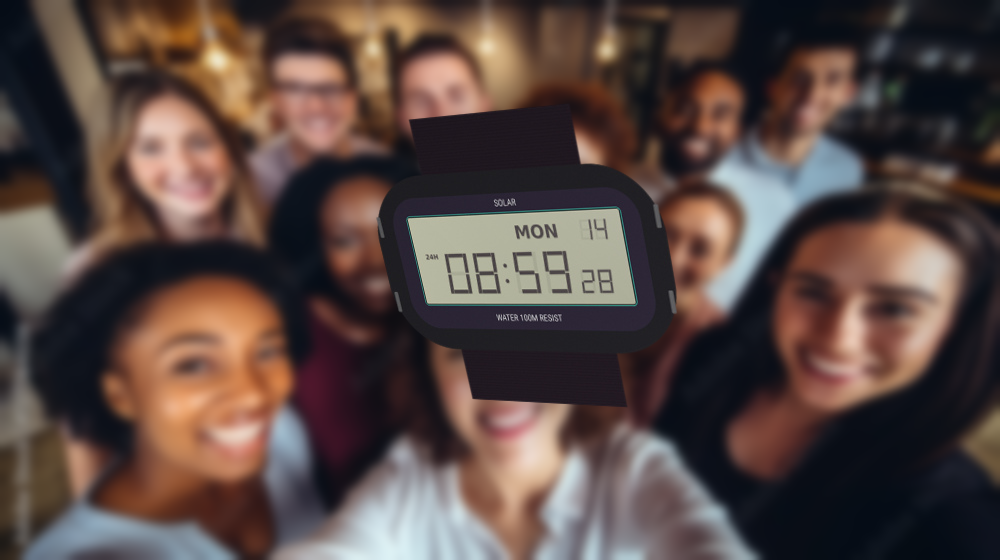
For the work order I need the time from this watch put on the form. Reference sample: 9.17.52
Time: 8.59.28
